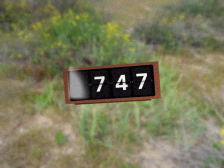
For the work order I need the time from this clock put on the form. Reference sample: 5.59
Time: 7.47
